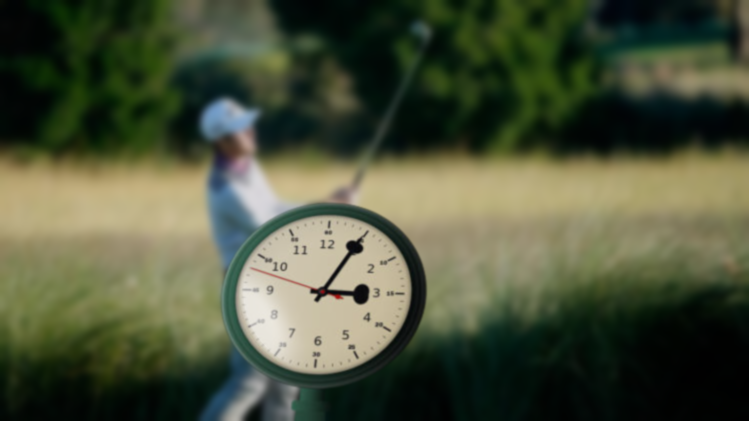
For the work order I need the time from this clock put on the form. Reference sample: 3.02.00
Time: 3.04.48
